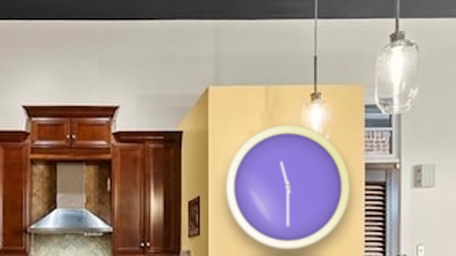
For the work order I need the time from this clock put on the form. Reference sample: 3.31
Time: 11.30
